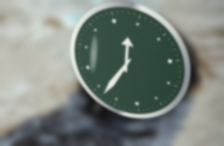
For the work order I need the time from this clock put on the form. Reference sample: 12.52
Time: 12.38
